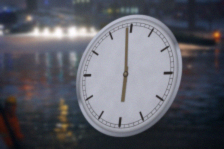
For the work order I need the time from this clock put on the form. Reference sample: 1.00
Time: 5.59
